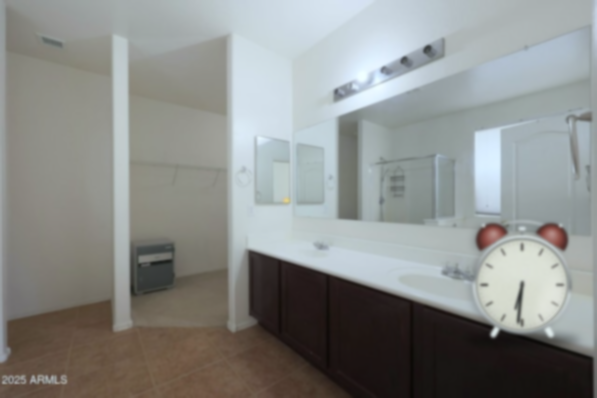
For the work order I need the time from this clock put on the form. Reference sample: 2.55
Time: 6.31
